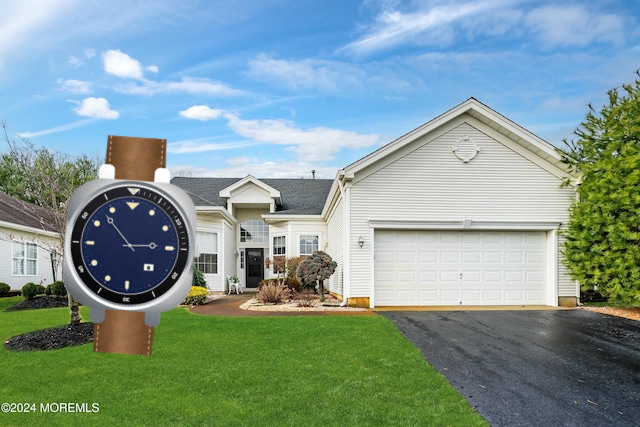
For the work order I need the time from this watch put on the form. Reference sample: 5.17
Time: 2.53
